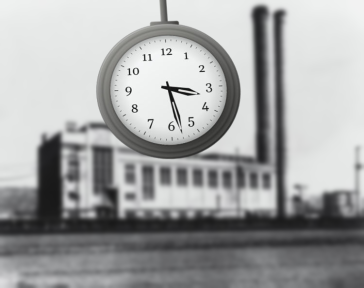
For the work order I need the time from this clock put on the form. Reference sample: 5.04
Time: 3.28
